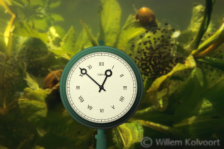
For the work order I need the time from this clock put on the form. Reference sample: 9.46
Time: 12.52
